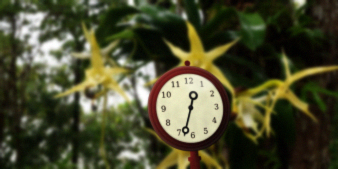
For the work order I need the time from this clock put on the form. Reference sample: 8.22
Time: 12.33
